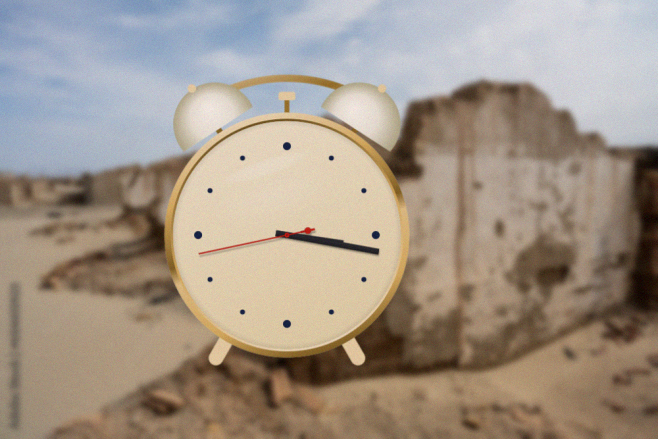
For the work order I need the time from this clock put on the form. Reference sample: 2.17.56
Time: 3.16.43
